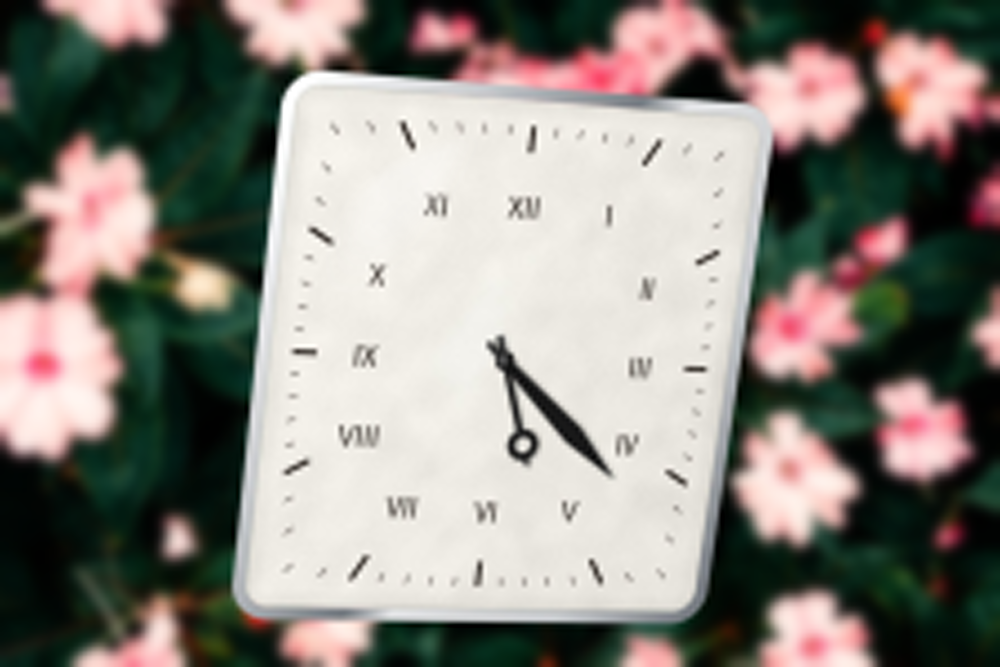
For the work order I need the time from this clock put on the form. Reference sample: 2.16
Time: 5.22
